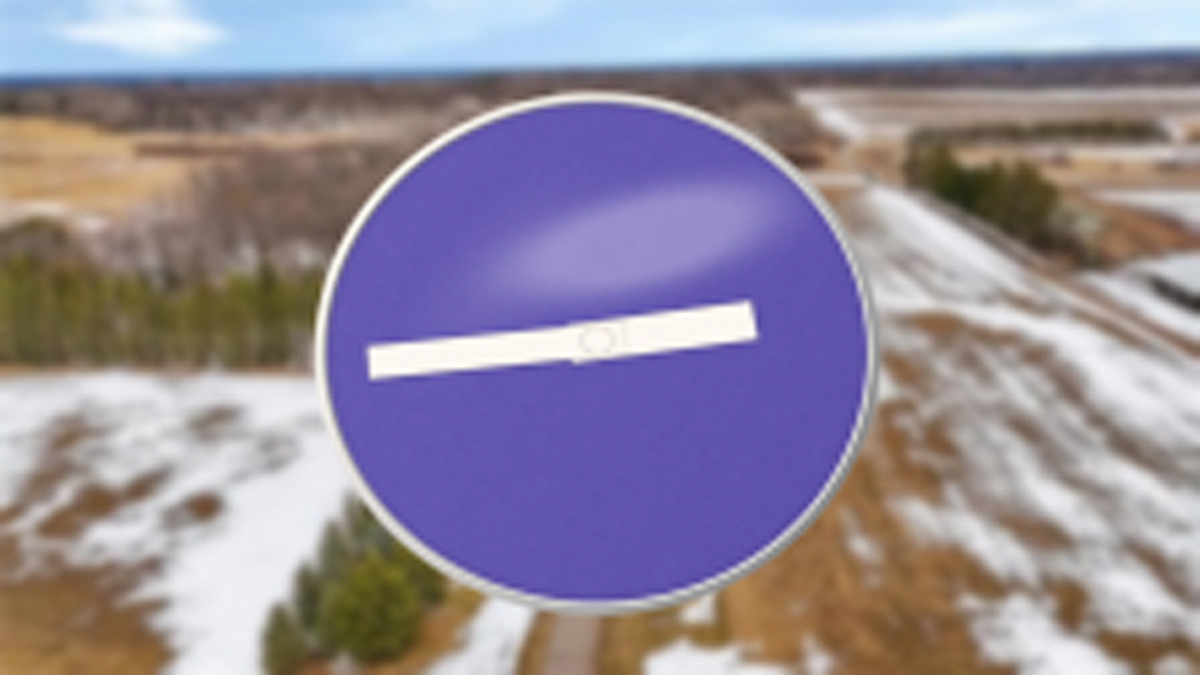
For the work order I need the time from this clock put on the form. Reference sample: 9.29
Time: 2.44
